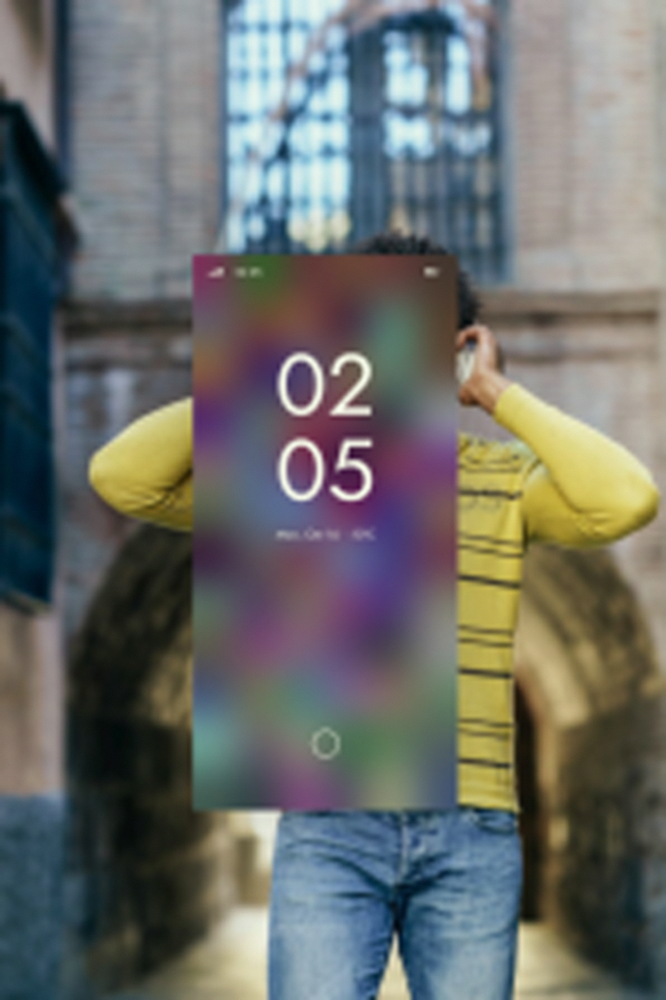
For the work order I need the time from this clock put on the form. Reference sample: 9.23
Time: 2.05
